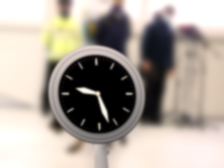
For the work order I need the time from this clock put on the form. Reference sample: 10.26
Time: 9.27
